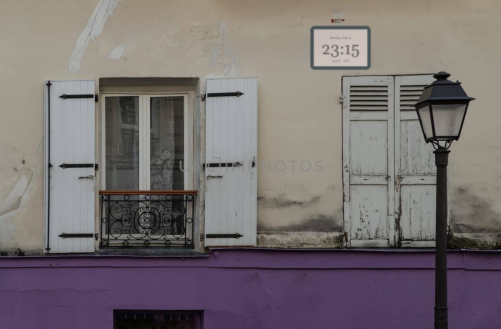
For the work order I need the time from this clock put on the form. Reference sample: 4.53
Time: 23.15
